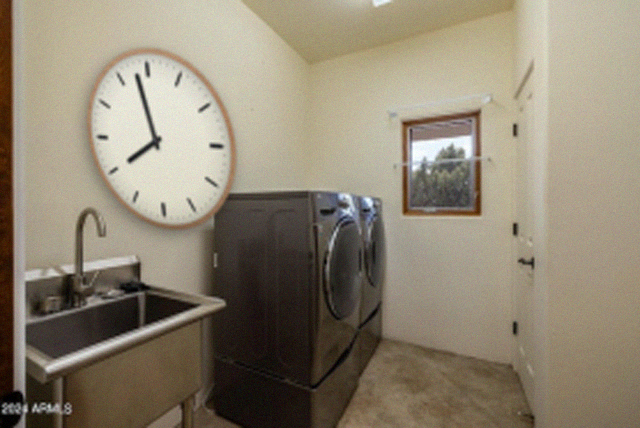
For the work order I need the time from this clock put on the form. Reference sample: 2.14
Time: 7.58
